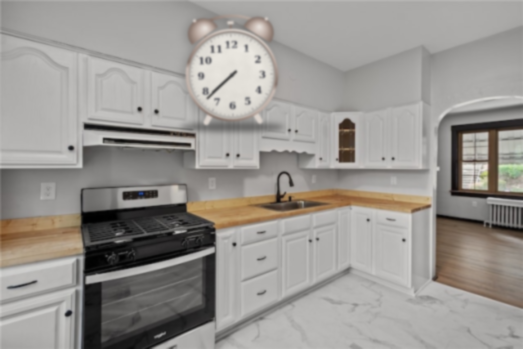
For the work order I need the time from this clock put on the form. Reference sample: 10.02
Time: 7.38
